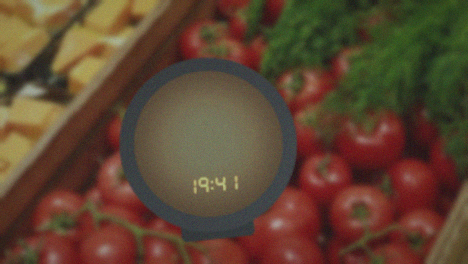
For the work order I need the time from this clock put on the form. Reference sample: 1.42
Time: 19.41
